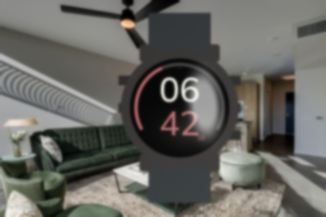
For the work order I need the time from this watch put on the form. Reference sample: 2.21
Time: 6.42
